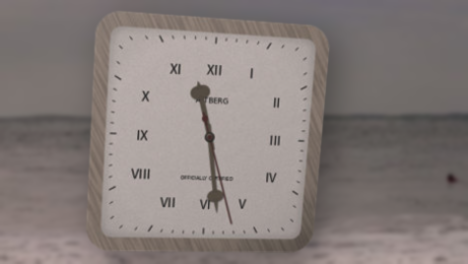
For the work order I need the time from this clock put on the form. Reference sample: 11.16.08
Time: 11.28.27
